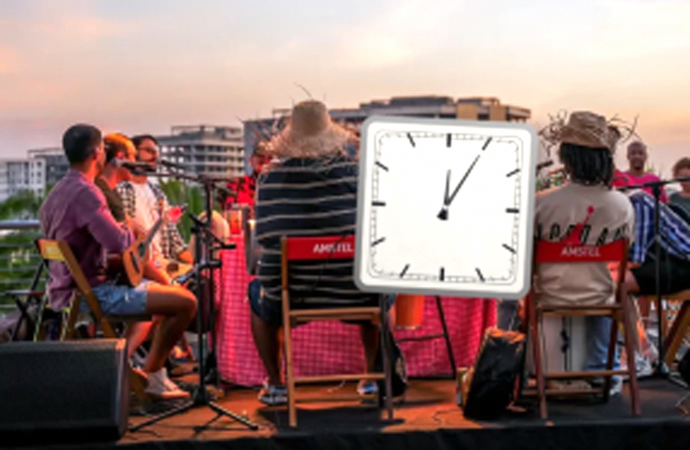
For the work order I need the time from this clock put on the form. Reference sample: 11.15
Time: 12.05
